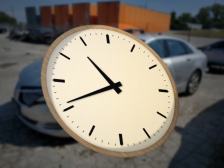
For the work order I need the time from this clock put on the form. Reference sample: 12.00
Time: 10.41
